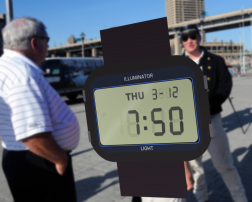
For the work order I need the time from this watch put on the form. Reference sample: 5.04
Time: 7.50
